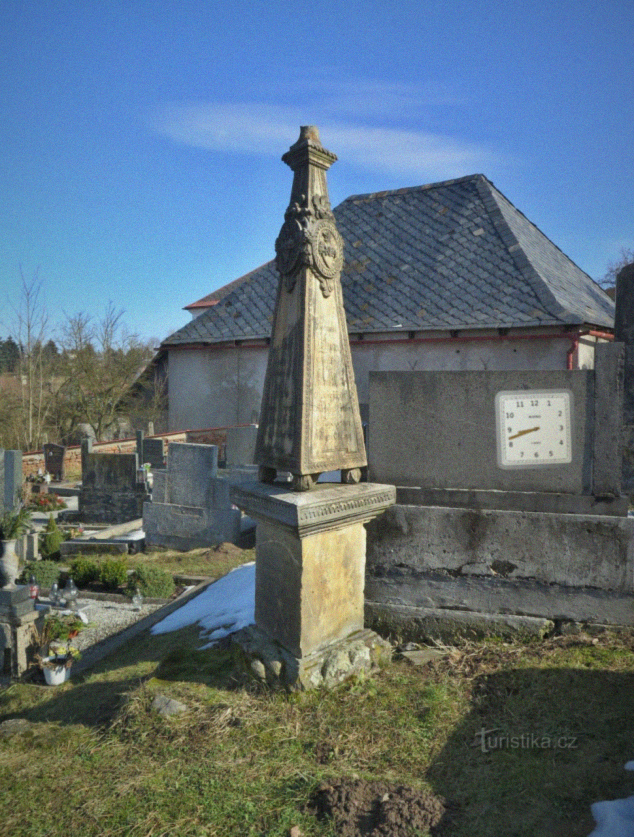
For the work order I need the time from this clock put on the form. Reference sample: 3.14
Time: 8.42
